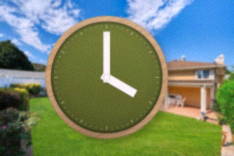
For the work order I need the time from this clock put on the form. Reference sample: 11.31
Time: 4.00
